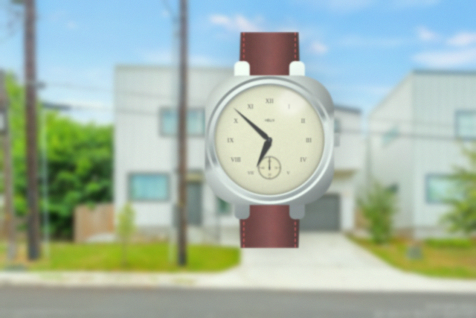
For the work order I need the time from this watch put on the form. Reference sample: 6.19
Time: 6.52
